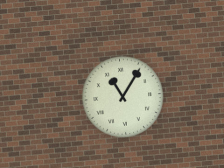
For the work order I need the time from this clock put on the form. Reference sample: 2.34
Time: 11.06
